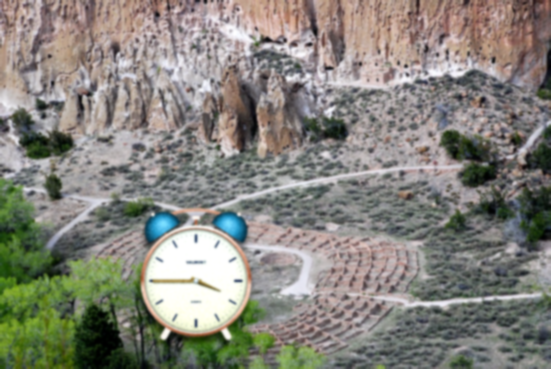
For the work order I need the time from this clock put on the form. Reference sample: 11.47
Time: 3.45
